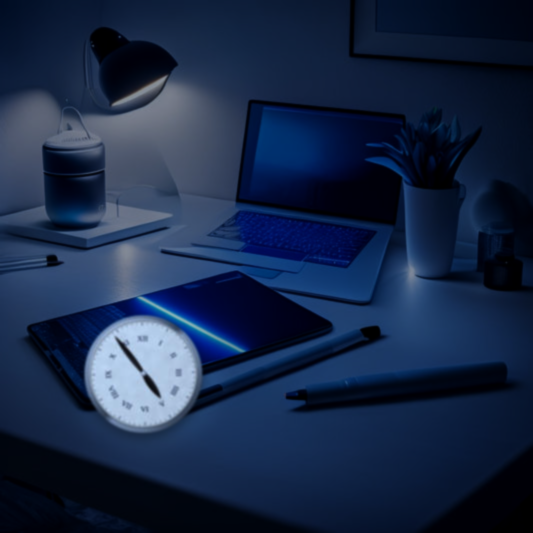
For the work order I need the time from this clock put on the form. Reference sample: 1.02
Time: 4.54
